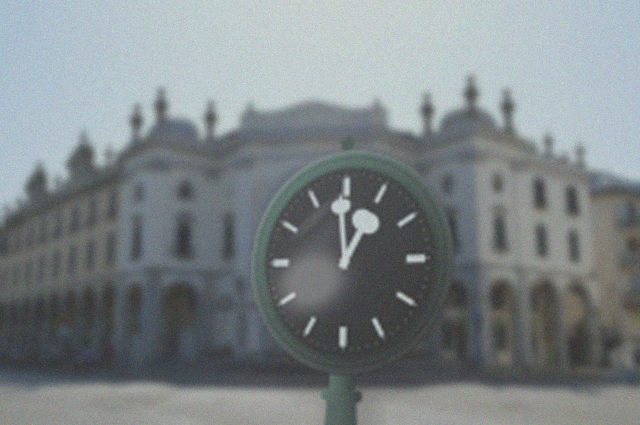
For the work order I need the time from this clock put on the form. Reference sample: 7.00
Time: 12.59
